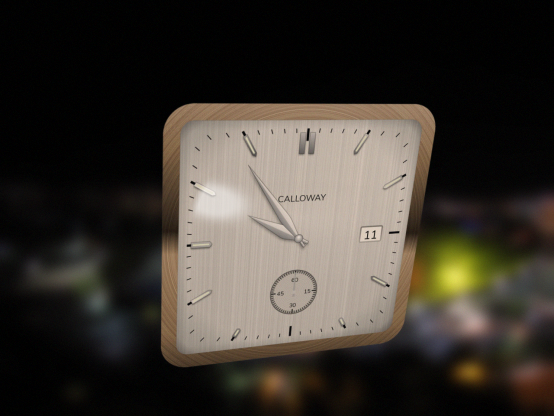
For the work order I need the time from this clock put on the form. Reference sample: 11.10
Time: 9.54
